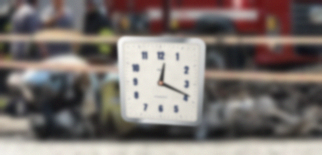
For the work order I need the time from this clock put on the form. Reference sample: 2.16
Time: 12.19
